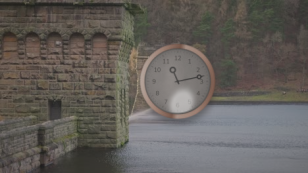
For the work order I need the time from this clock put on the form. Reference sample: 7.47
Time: 11.13
